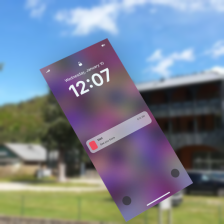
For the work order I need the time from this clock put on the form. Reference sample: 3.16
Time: 12.07
